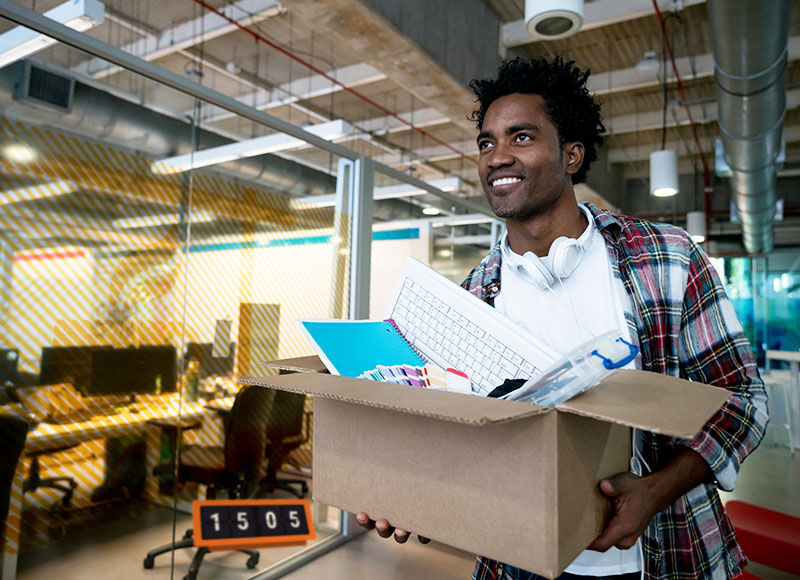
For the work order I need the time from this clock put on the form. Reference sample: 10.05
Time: 15.05
